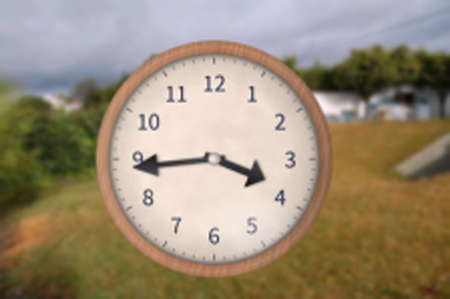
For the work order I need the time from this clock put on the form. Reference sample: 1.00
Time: 3.44
